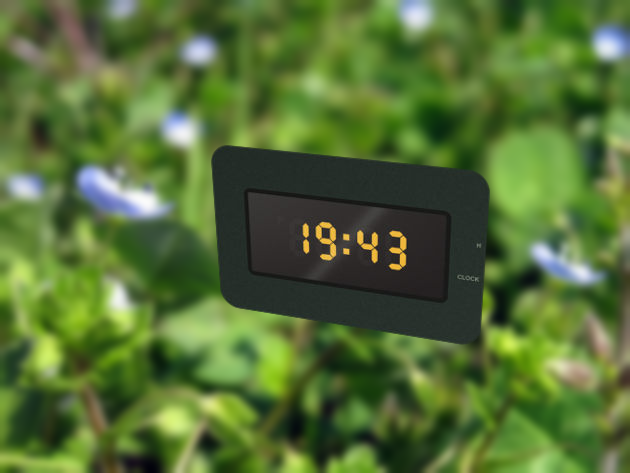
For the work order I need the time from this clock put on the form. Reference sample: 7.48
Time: 19.43
